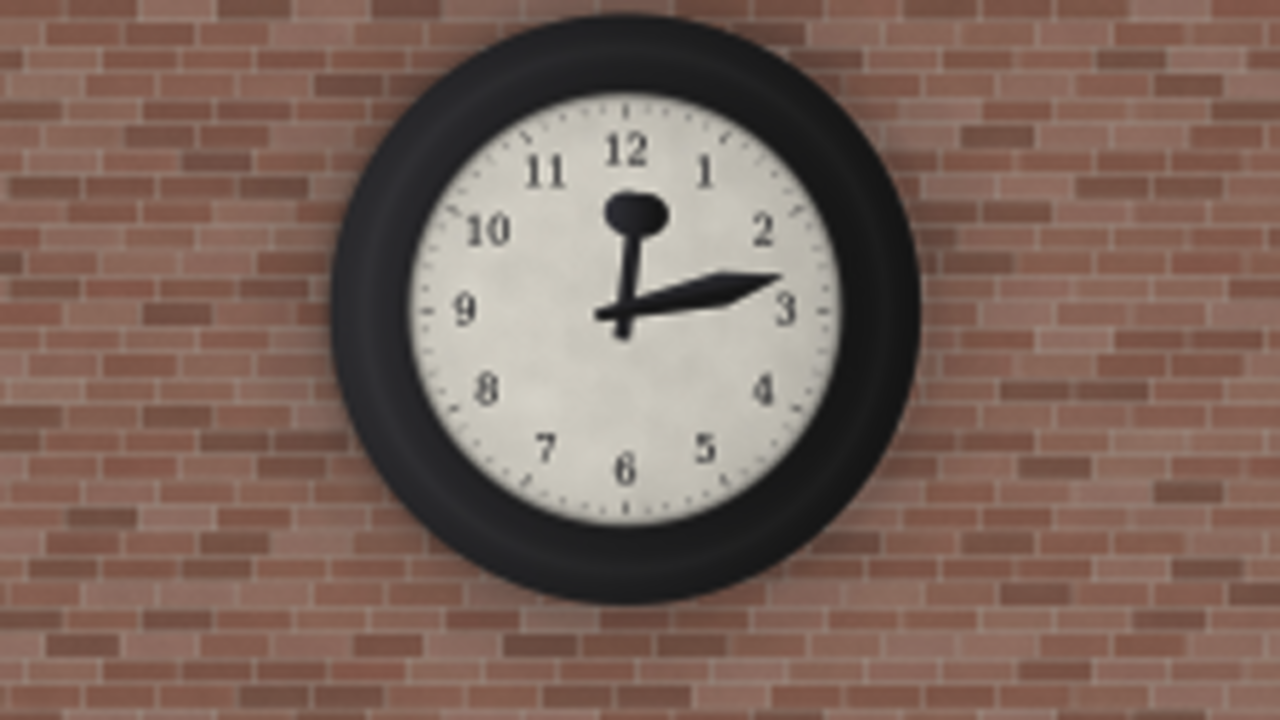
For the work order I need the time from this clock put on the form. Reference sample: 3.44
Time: 12.13
